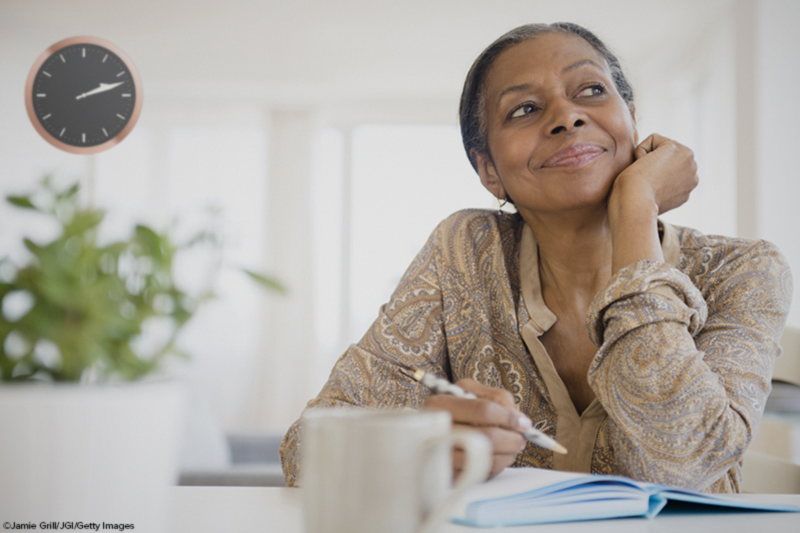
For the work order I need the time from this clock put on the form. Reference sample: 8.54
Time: 2.12
